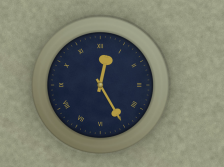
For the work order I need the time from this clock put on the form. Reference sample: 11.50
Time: 12.25
